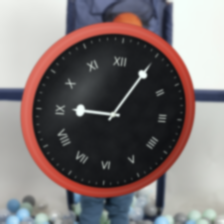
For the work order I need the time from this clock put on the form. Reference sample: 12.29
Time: 9.05
